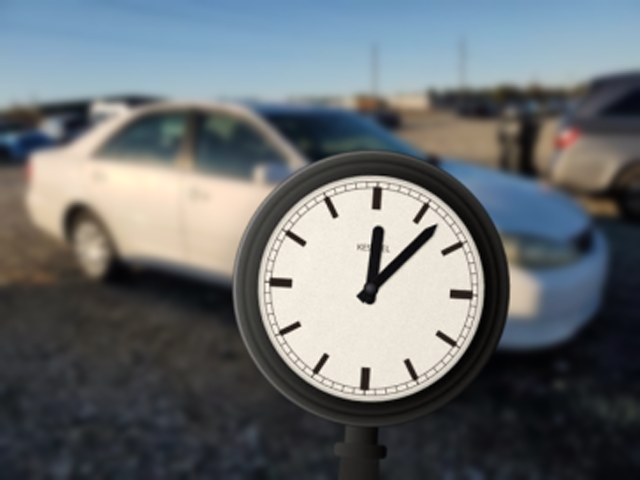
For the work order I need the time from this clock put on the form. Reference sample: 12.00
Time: 12.07
